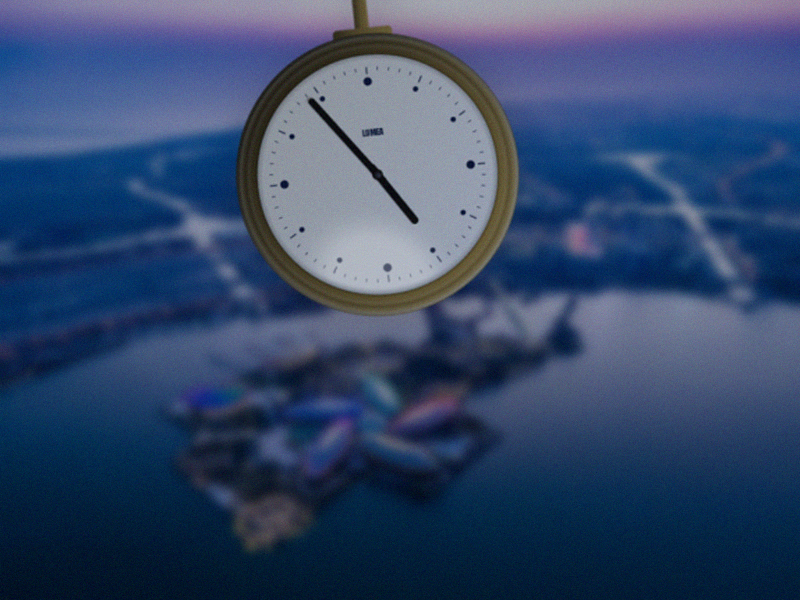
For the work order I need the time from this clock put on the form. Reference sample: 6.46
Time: 4.54
